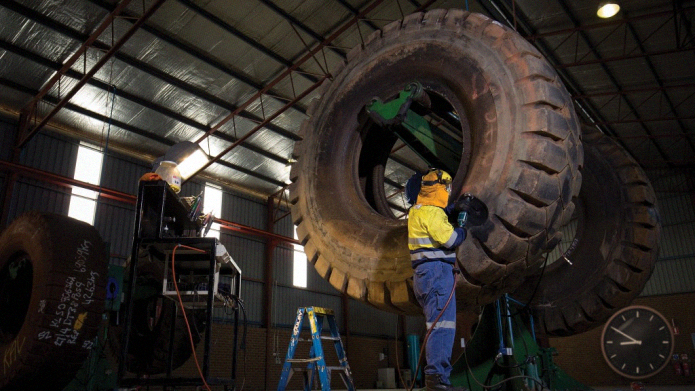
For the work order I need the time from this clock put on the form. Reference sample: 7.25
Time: 8.50
